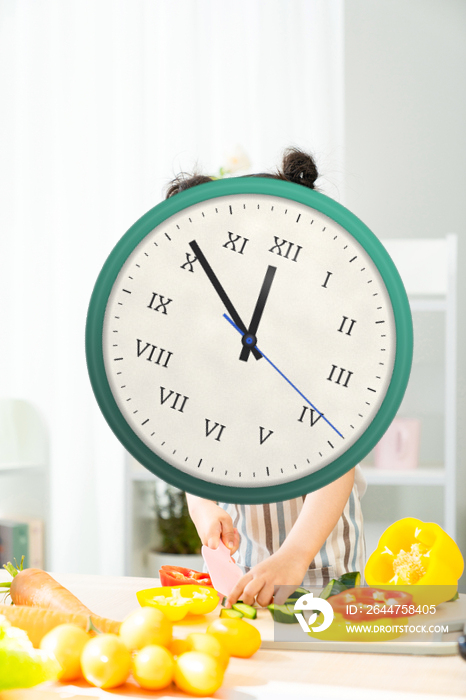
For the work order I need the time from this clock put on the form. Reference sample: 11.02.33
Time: 11.51.19
